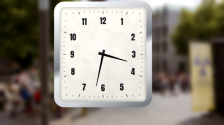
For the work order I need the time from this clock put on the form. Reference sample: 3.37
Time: 3.32
